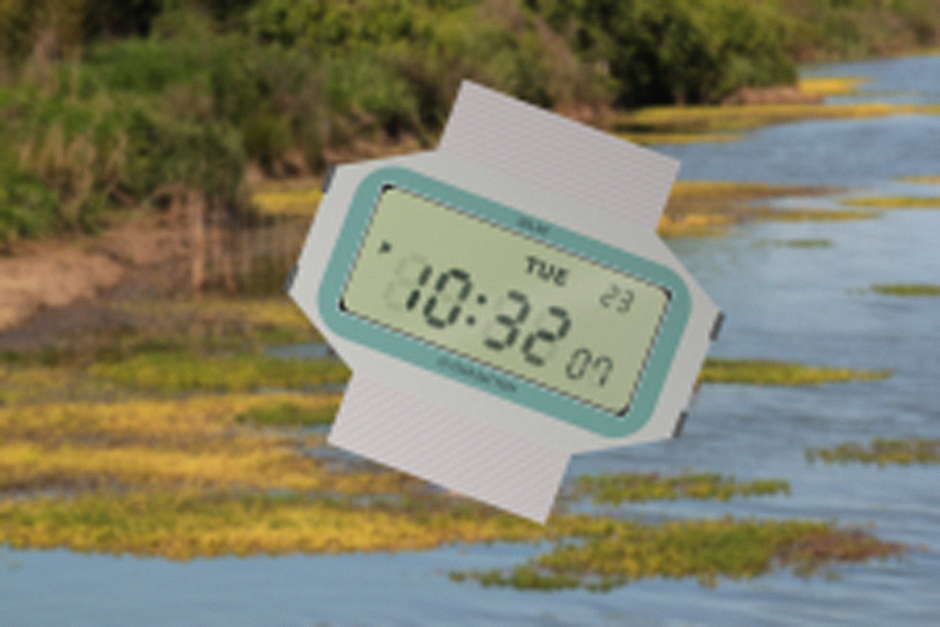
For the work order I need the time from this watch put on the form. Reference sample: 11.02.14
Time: 10.32.07
